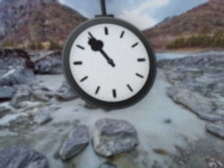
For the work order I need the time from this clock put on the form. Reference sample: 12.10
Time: 10.54
